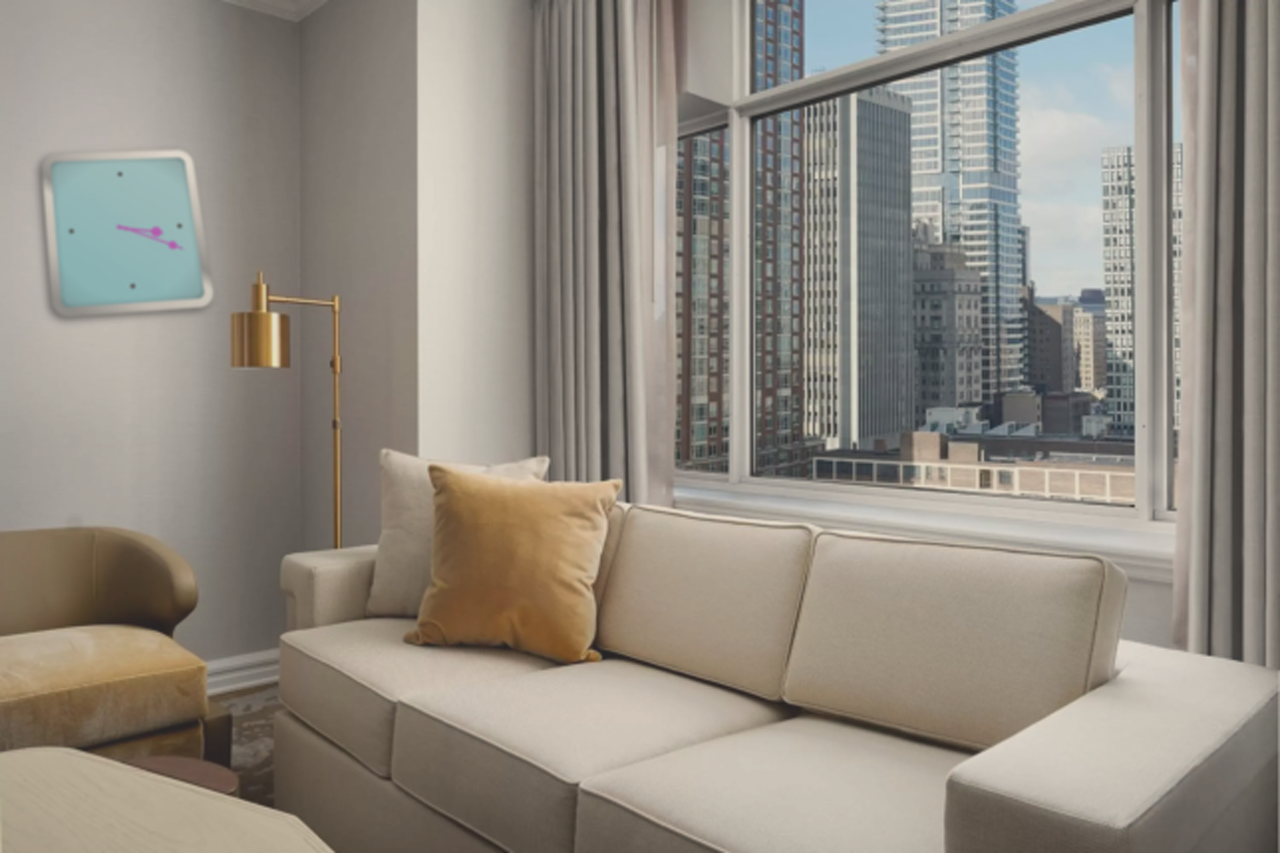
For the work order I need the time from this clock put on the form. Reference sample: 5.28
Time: 3.19
